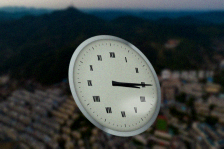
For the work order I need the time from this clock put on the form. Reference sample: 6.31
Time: 3.15
